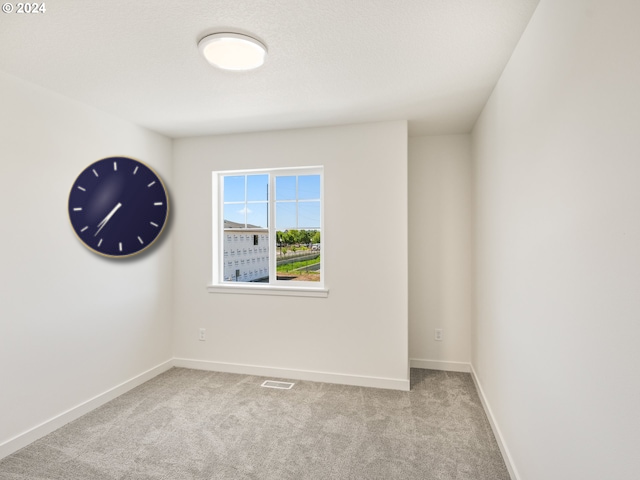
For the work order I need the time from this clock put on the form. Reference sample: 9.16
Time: 7.37
